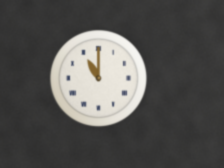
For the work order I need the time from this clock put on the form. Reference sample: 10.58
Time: 11.00
